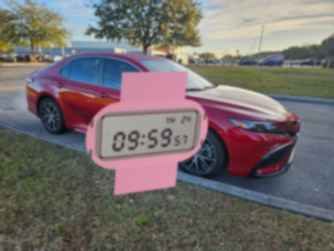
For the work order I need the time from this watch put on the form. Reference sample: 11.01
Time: 9.59
